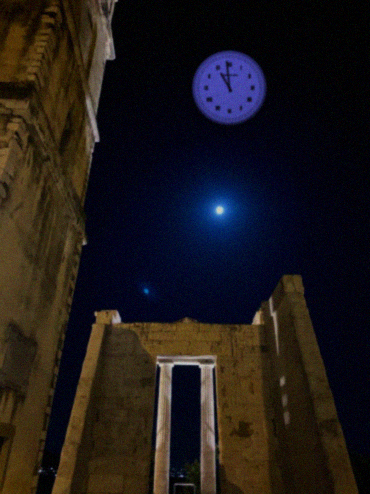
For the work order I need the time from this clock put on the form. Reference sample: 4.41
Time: 10.59
